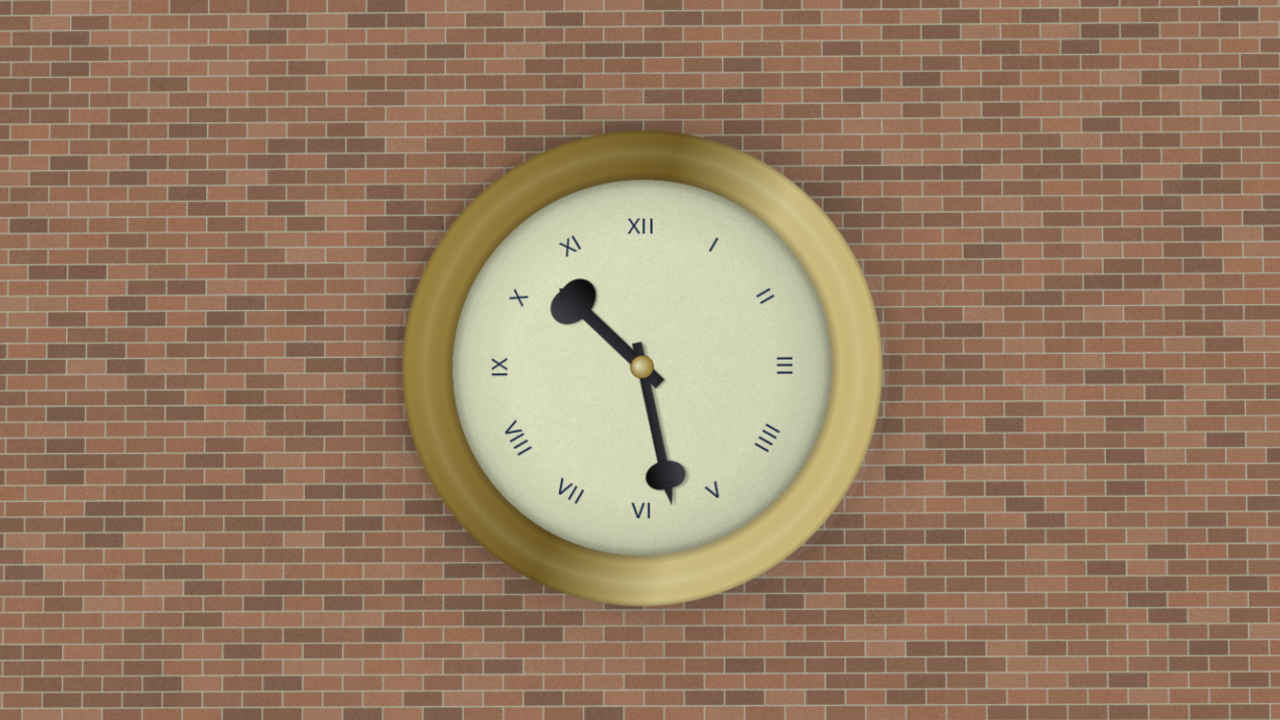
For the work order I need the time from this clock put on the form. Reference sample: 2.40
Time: 10.28
